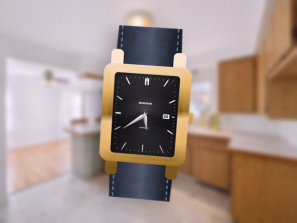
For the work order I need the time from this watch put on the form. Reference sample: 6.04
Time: 5.39
